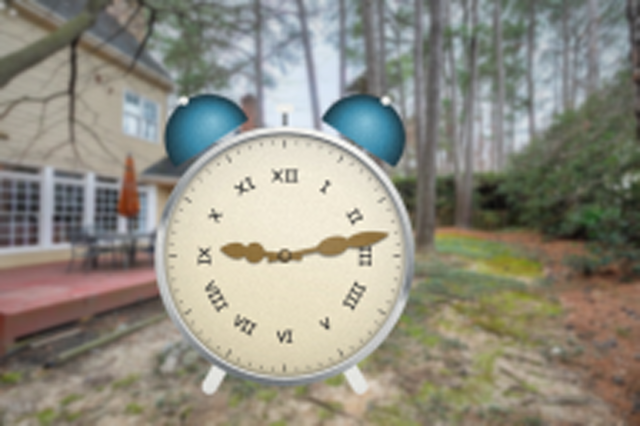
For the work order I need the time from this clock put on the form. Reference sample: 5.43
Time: 9.13
